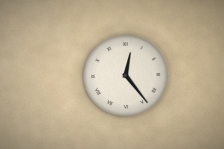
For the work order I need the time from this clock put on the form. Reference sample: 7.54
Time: 12.24
